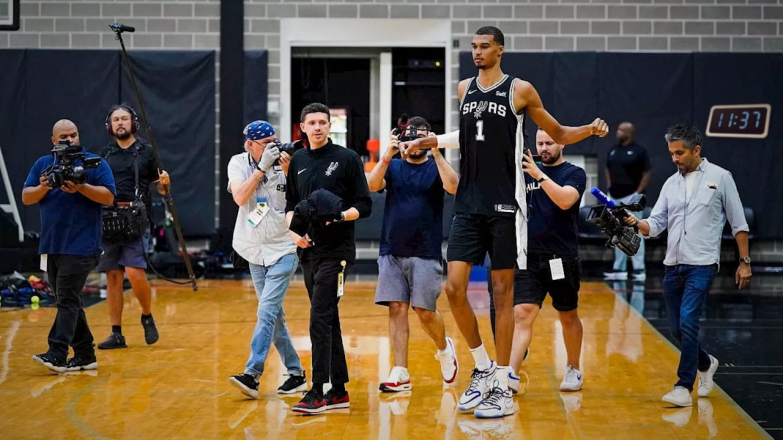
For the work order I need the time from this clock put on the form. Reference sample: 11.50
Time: 11.37
